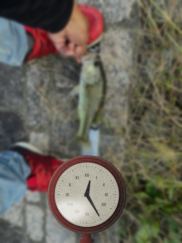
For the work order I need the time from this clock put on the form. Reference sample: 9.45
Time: 12.25
